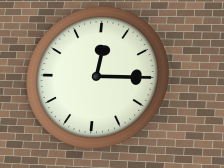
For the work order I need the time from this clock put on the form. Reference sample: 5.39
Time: 12.15
